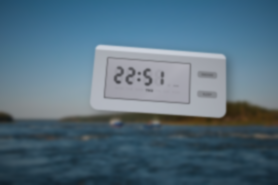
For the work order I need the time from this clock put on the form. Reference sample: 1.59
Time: 22.51
